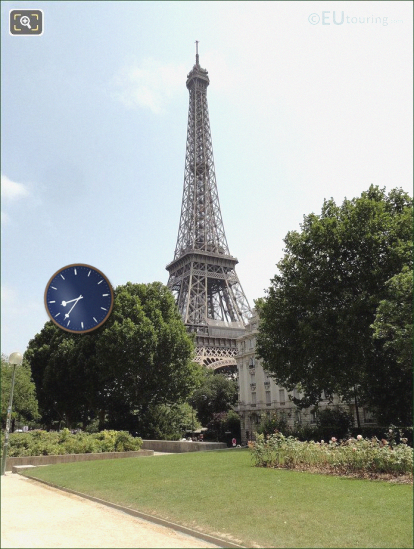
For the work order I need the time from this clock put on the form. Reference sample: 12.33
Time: 8.37
